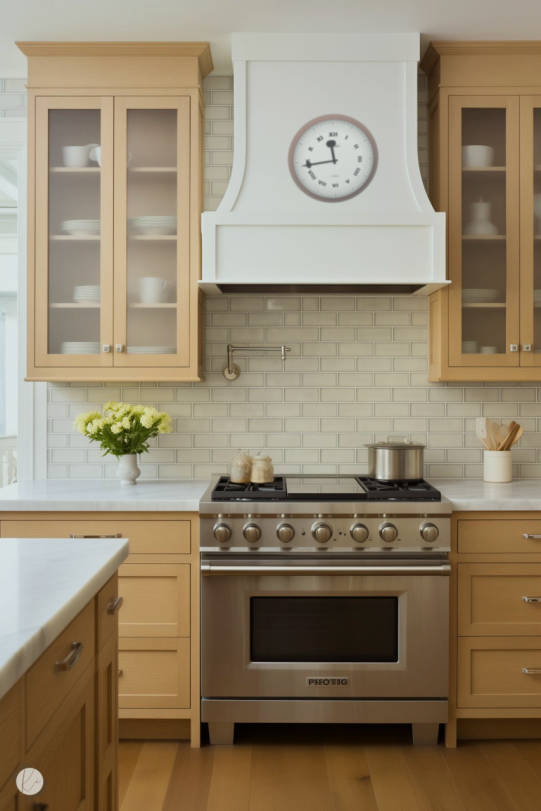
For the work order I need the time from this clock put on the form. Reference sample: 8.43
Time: 11.44
